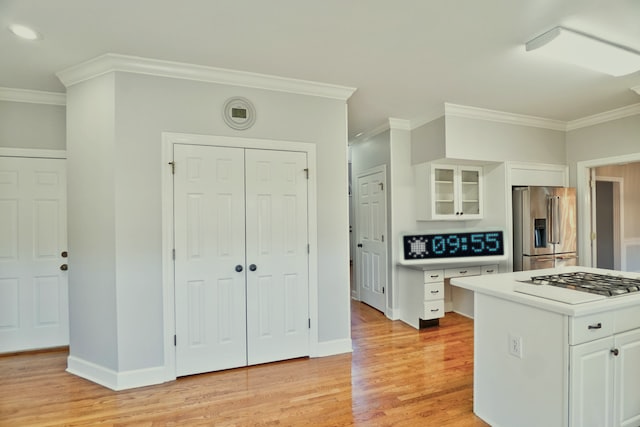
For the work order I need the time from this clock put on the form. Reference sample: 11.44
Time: 9.55
